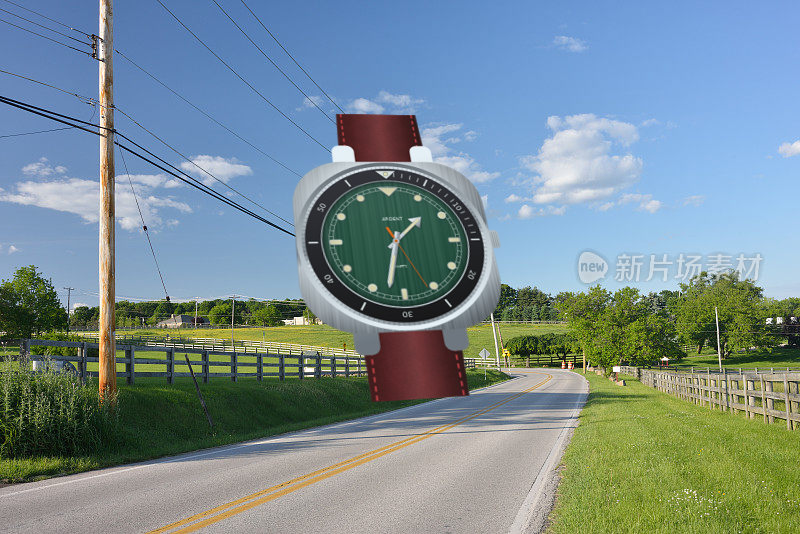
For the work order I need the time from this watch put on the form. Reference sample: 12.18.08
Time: 1.32.26
